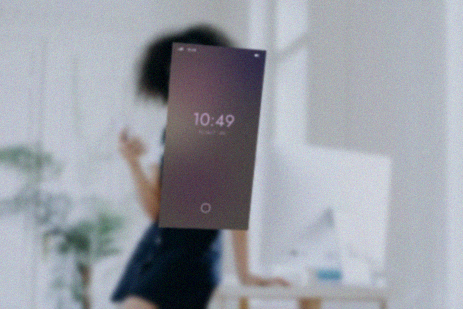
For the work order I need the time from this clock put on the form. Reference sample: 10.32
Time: 10.49
